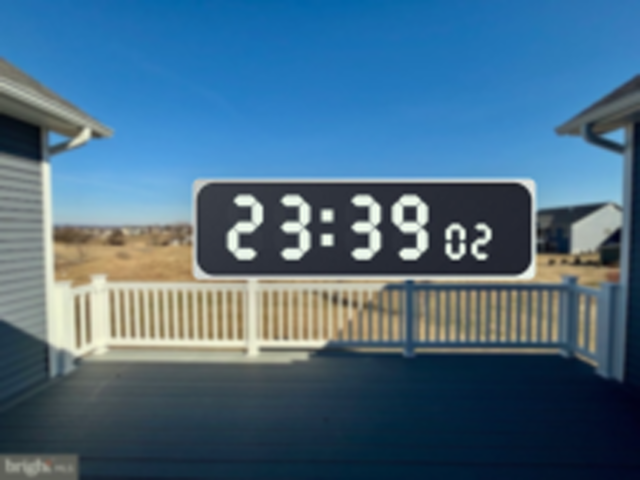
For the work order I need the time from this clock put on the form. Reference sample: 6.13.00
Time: 23.39.02
